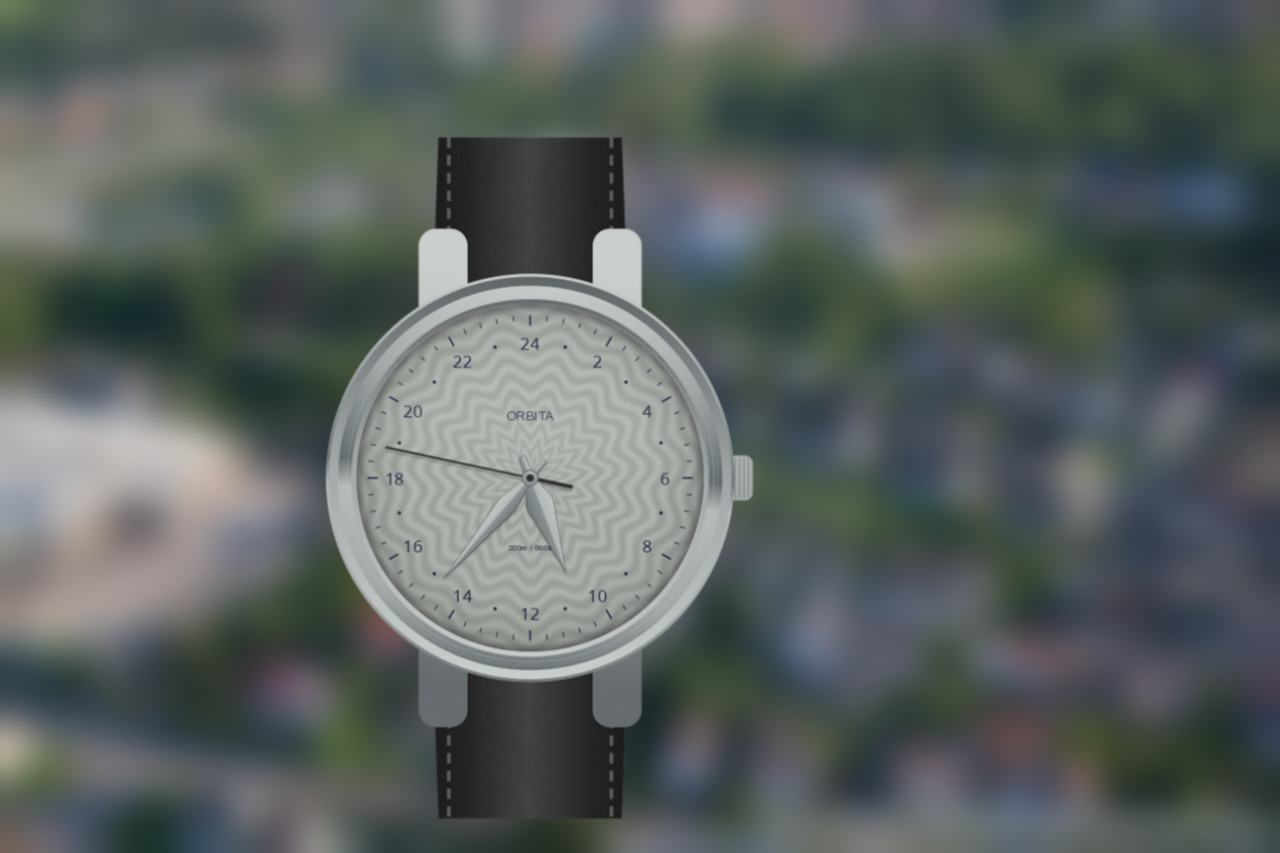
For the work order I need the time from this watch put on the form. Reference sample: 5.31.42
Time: 10.36.47
